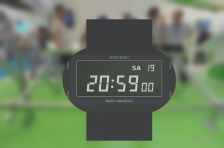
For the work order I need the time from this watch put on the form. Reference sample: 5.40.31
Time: 20.59.00
